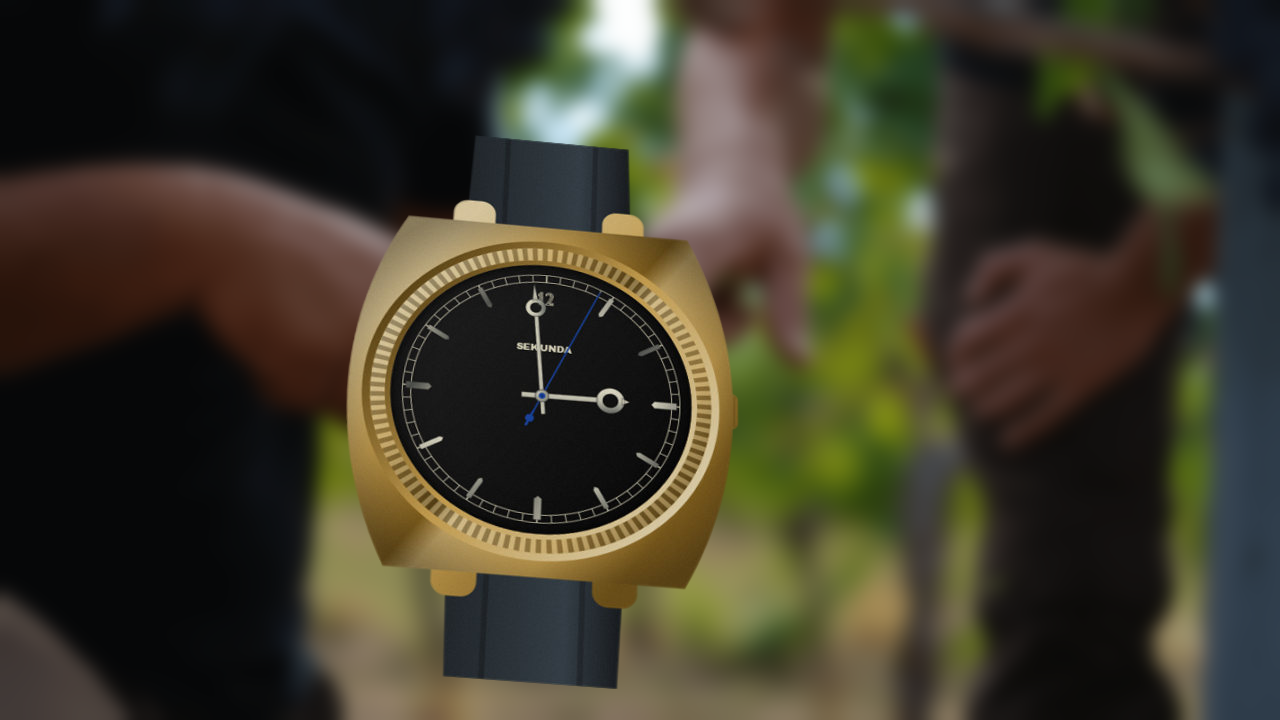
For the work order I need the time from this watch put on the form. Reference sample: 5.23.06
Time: 2.59.04
